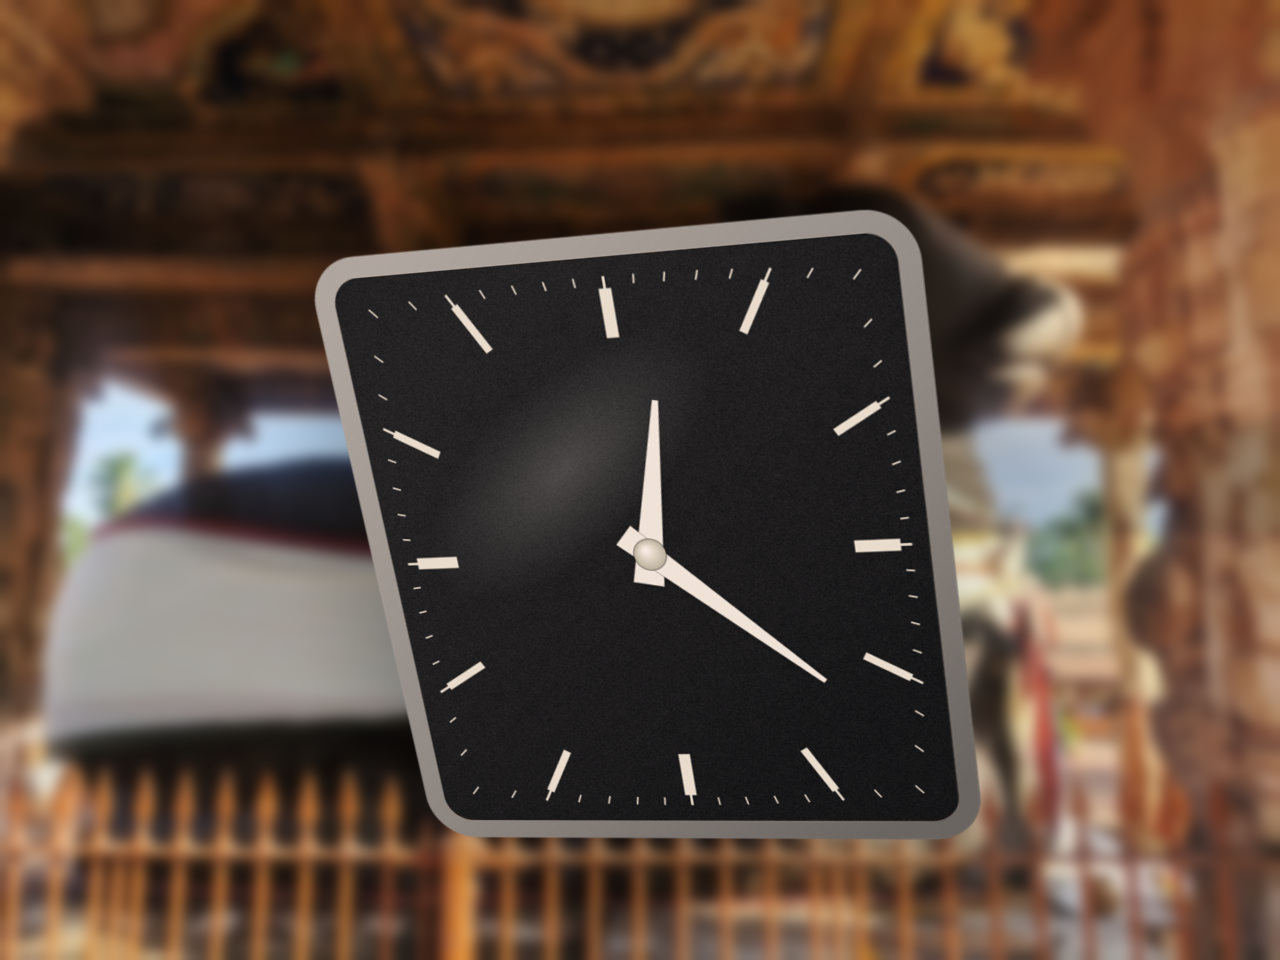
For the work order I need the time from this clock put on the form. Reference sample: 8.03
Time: 12.22
